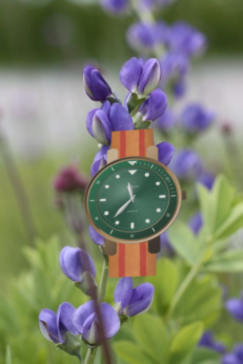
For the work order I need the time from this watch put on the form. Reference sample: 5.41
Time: 11.37
